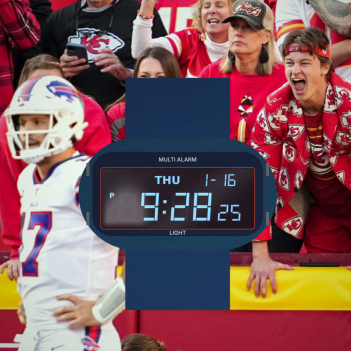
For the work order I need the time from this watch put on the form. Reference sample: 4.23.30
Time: 9.28.25
